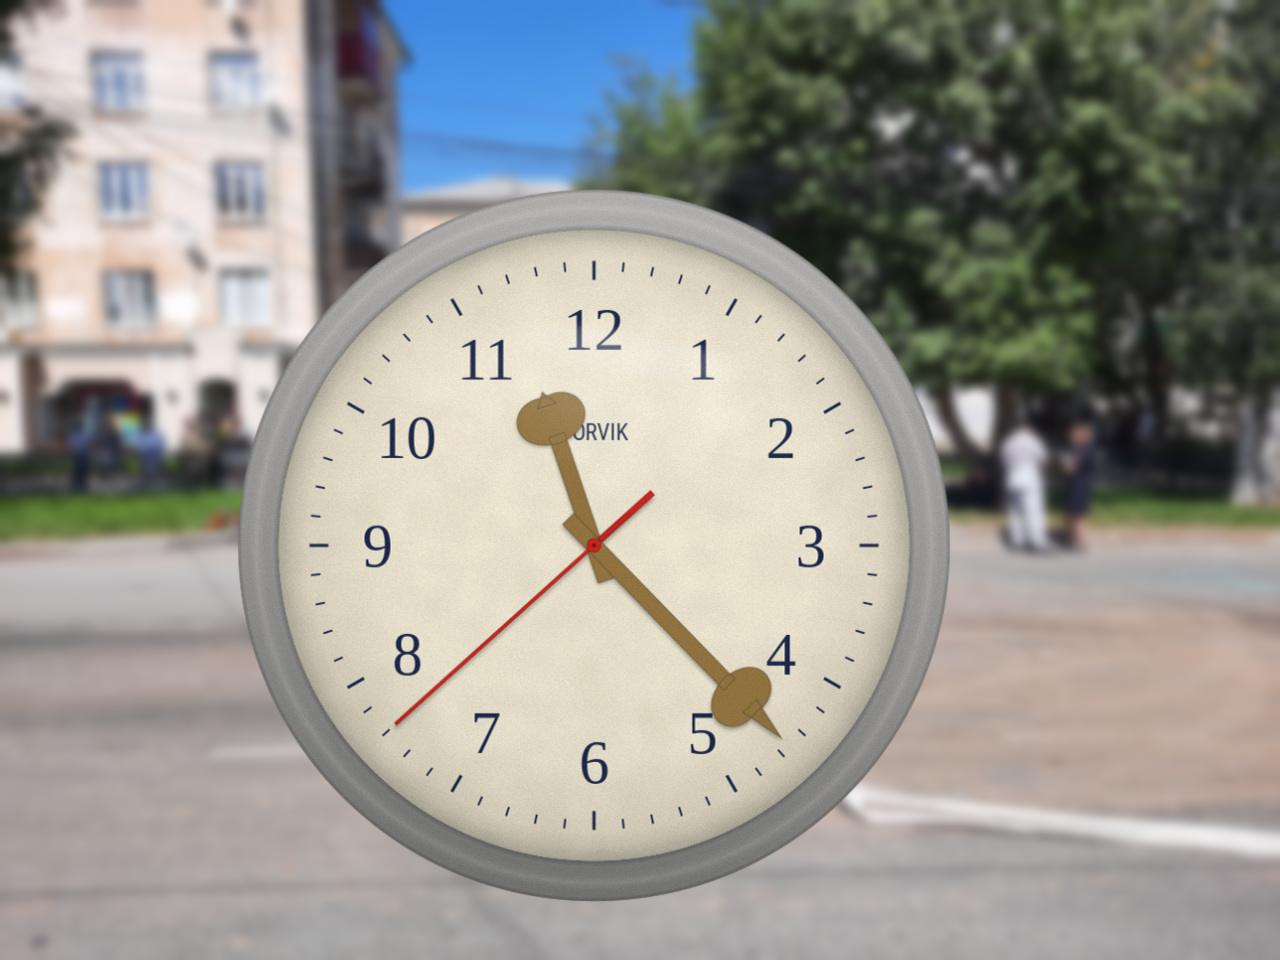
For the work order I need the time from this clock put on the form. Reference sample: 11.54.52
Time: 11.22.38
